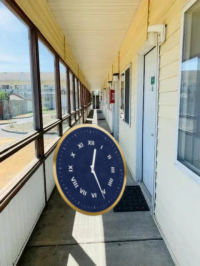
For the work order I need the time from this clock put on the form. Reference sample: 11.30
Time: 12.26
